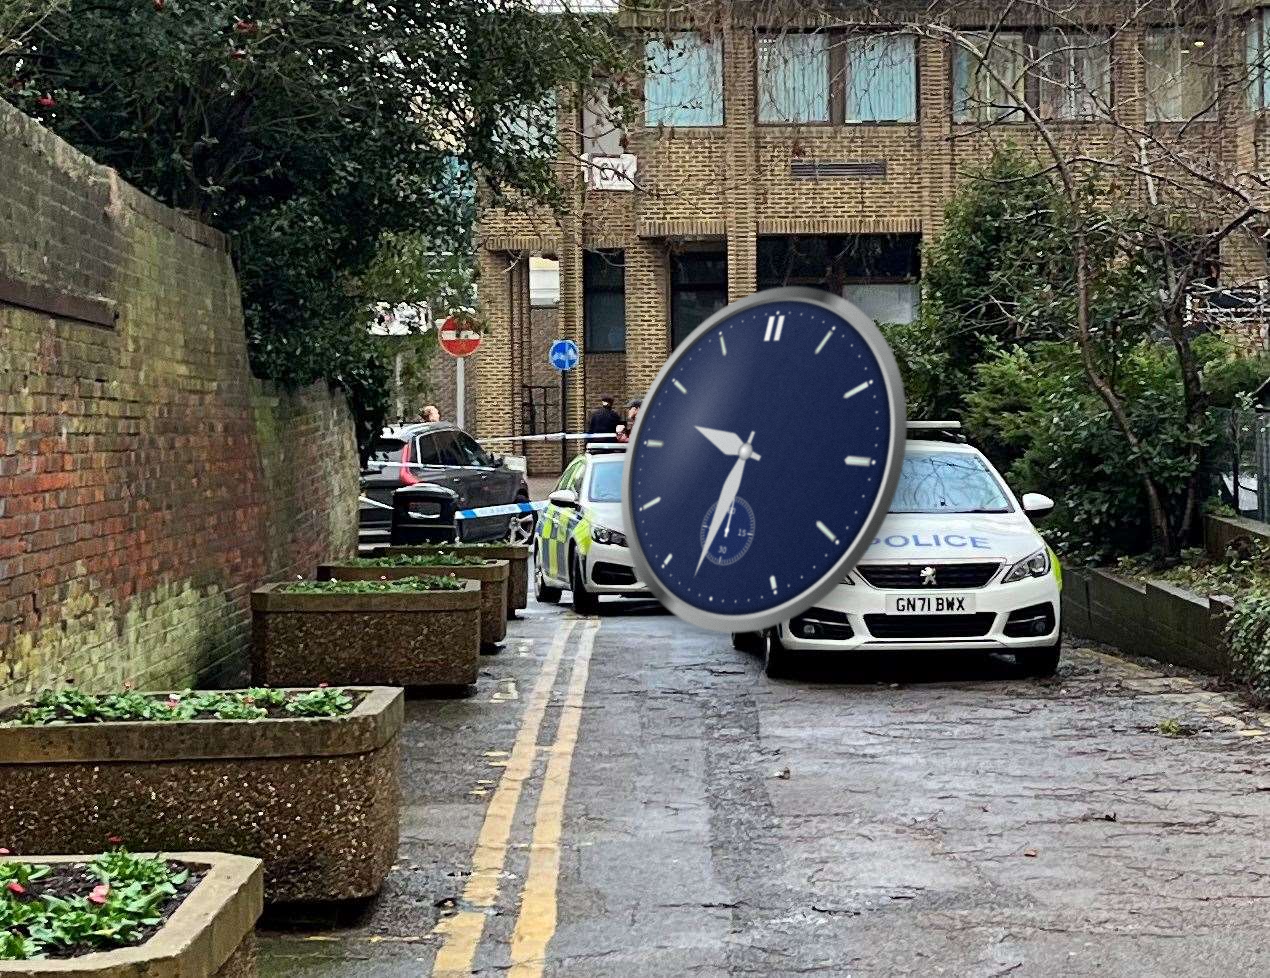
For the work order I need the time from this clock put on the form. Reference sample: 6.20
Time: 9.32
